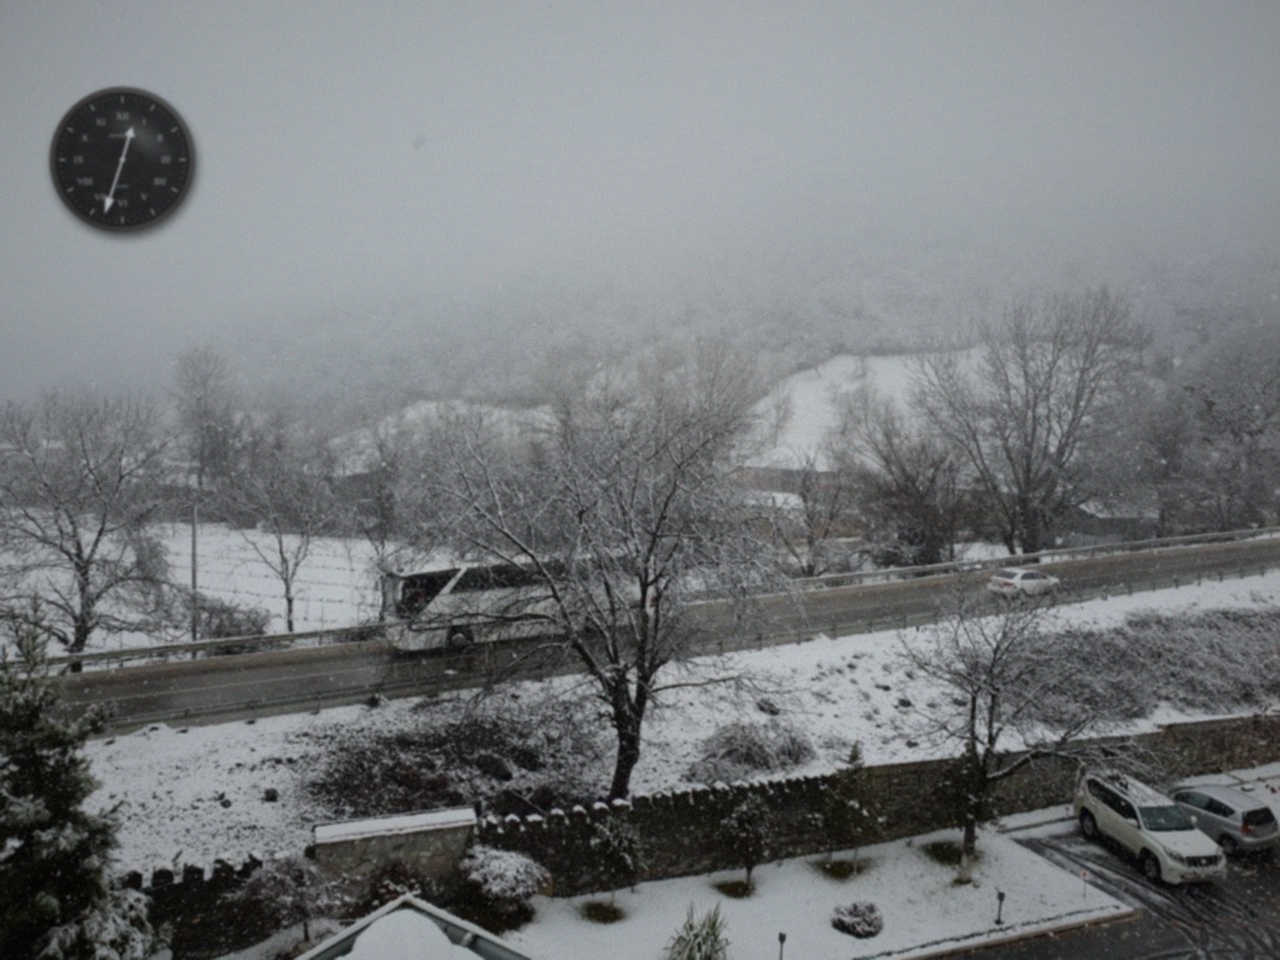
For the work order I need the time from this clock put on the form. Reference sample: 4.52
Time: 12.33
